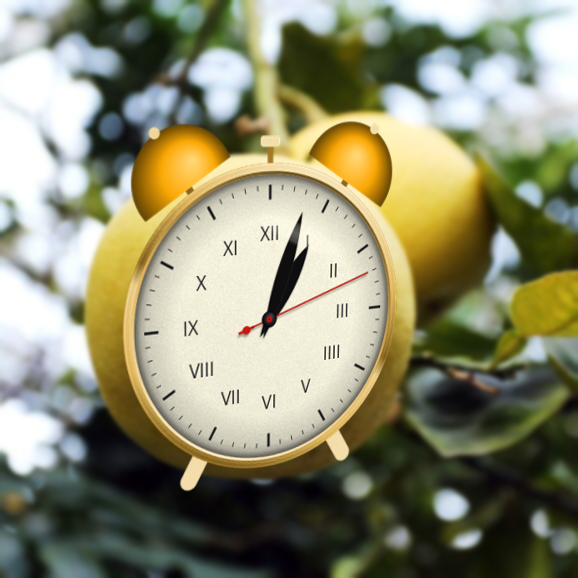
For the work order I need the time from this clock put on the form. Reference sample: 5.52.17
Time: 1.03.12
